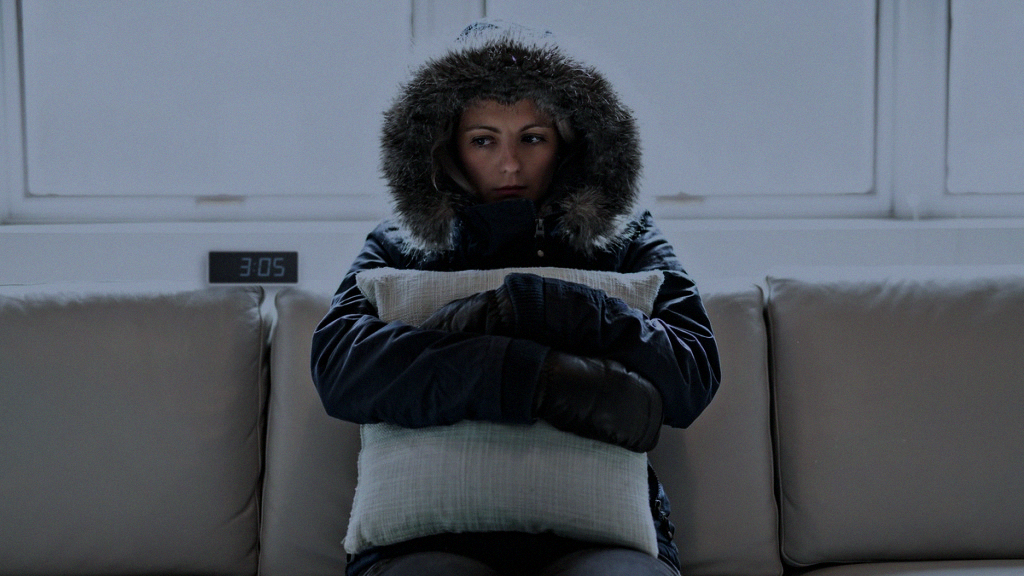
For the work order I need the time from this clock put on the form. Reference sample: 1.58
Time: 3.05
